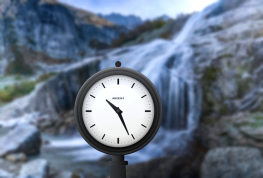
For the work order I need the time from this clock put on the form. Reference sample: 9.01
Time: 10.26
